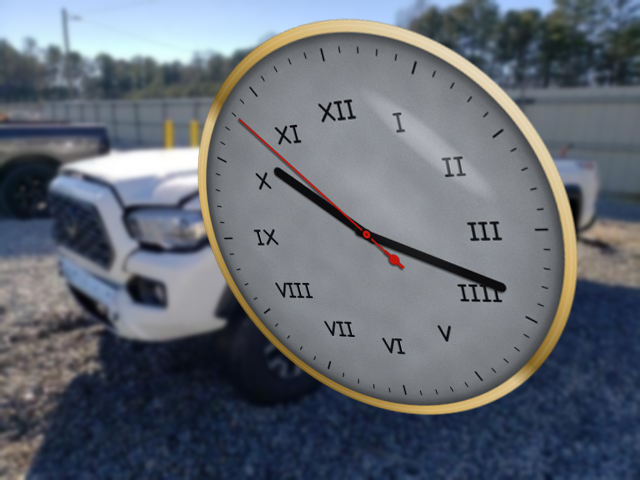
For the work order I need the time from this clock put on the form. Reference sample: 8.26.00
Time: 10.18.53
